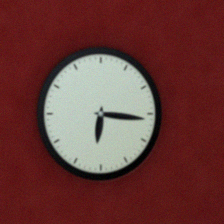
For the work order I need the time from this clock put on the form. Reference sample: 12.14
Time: 6.16
